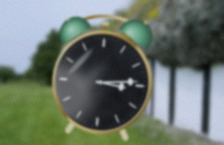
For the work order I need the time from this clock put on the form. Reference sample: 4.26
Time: 3.14
